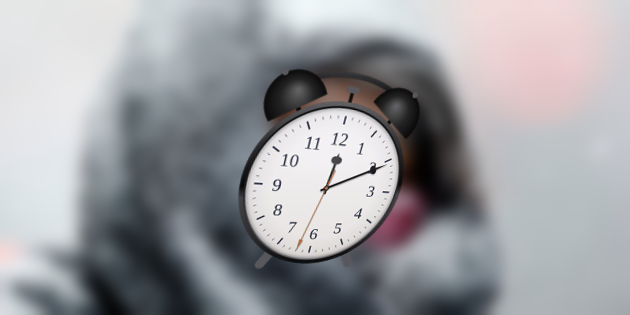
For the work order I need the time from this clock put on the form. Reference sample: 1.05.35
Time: 12.10.32
